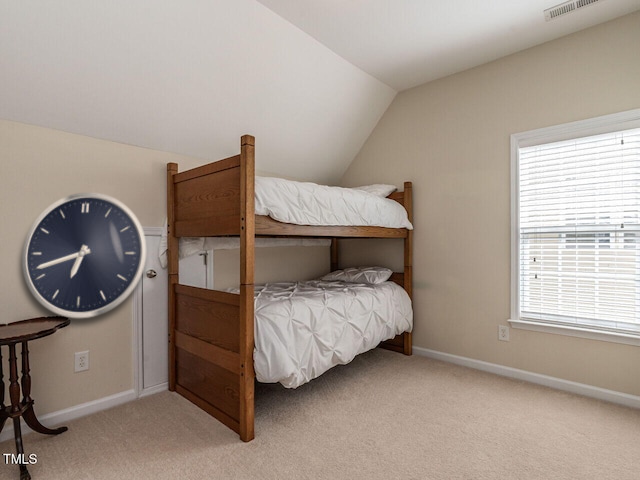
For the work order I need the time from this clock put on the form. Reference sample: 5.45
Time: 6.42
